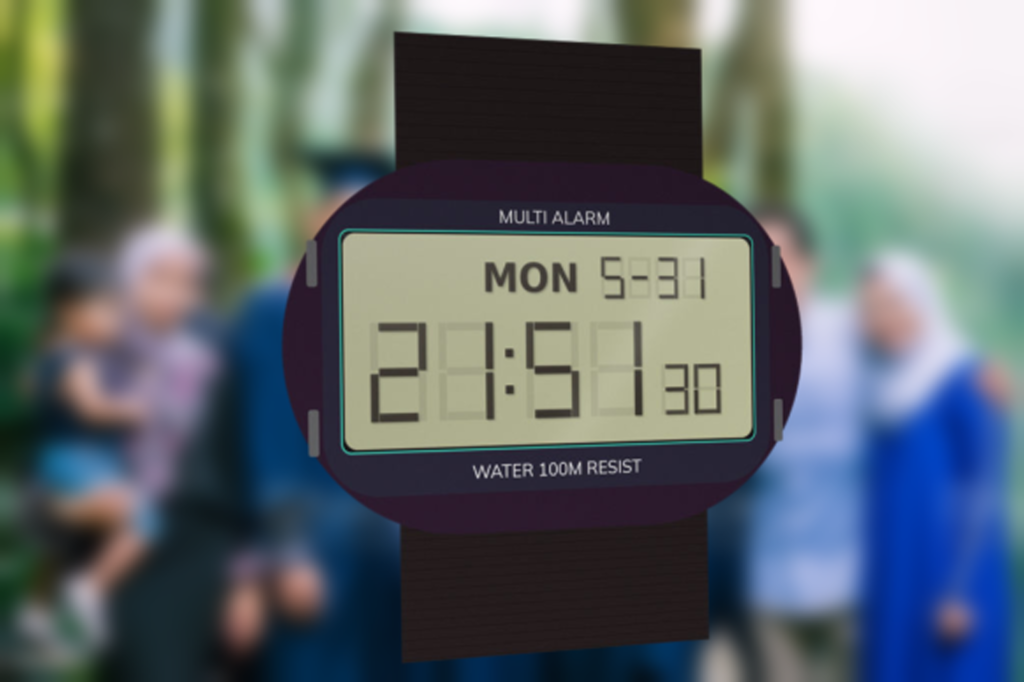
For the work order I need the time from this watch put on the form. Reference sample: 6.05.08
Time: 21.51.30
